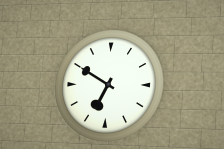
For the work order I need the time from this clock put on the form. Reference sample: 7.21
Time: 6.50
